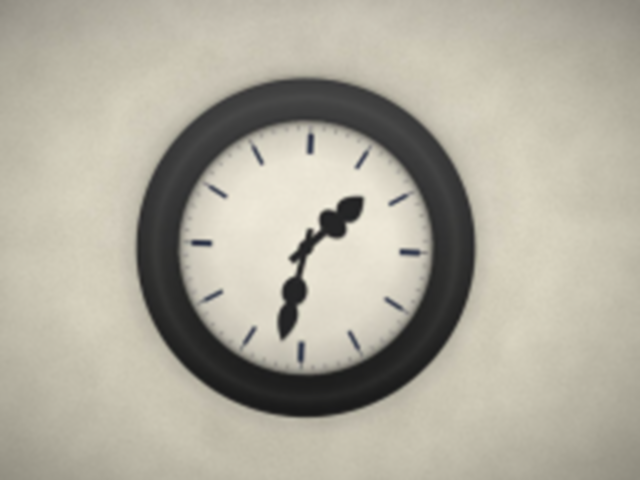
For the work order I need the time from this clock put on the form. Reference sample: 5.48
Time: 1.32
